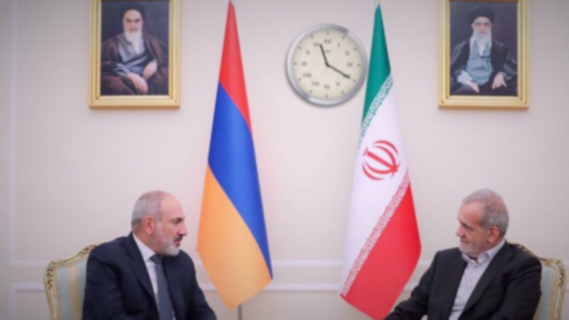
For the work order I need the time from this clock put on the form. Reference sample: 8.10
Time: 11.20
